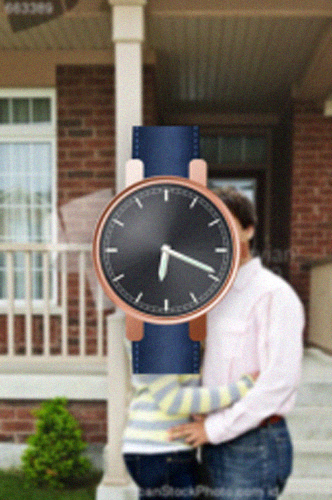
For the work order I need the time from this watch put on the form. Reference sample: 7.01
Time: 6.19
